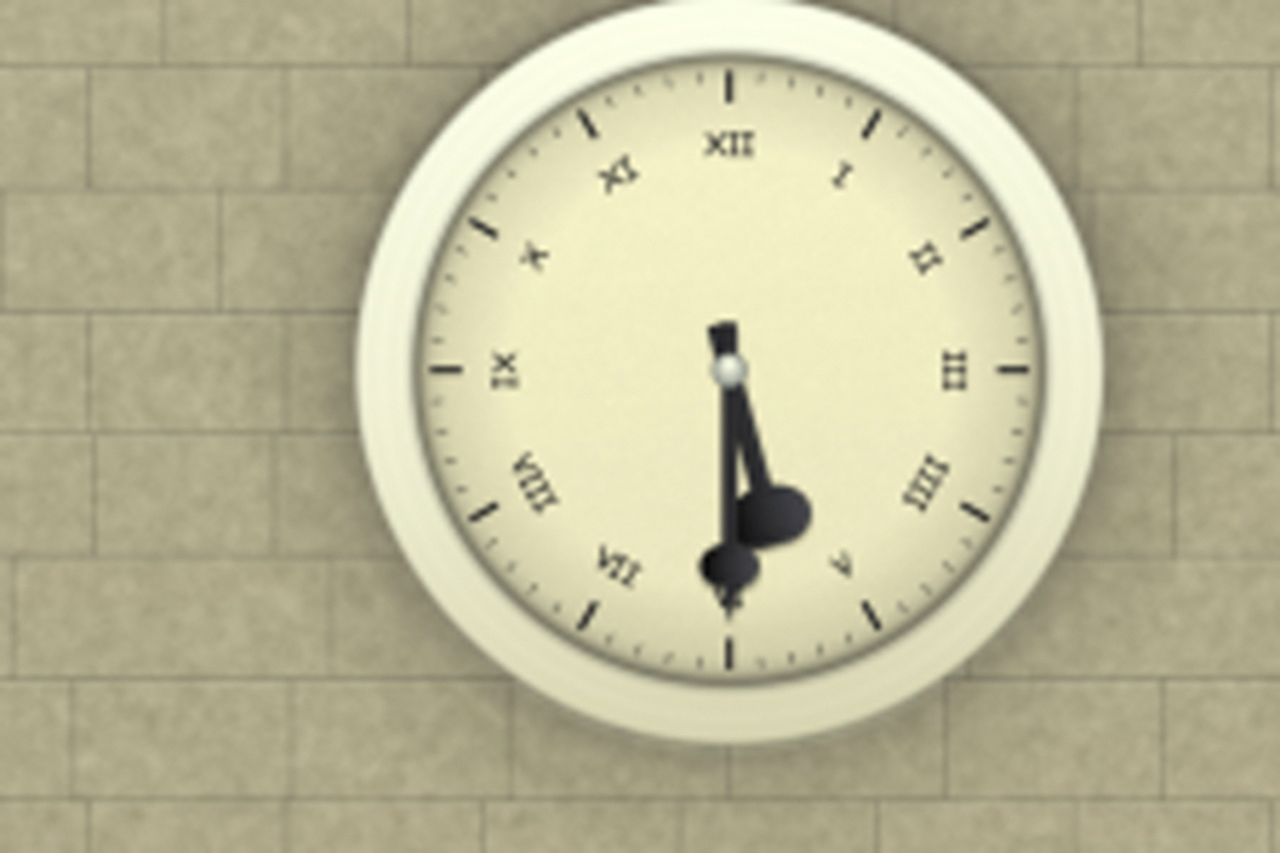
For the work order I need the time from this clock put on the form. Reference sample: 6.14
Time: 5.30
